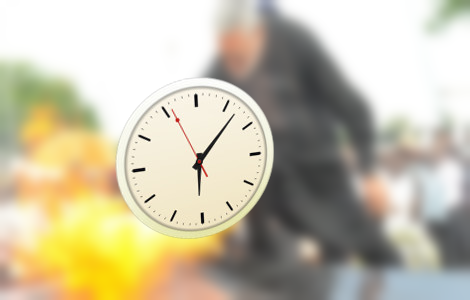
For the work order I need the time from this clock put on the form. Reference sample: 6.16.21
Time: 6.06.56
